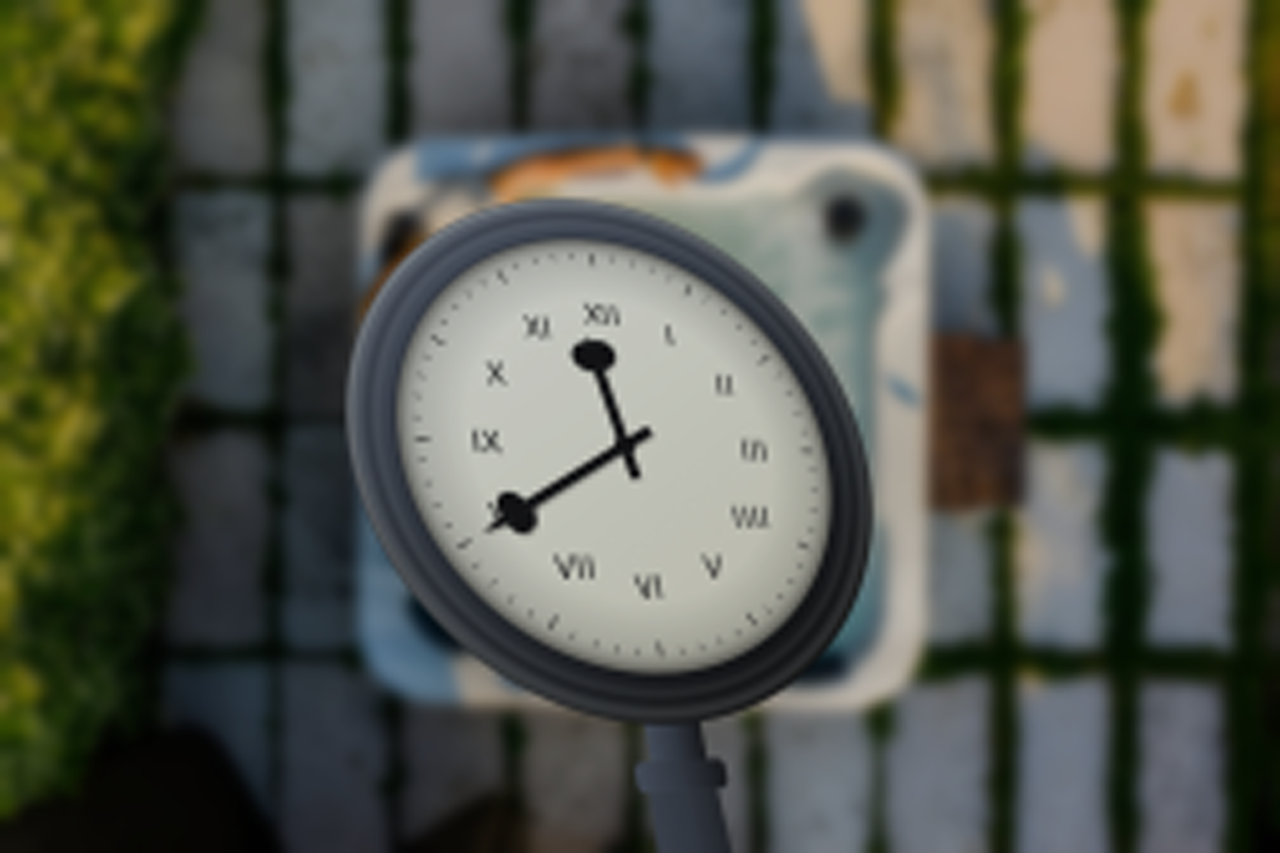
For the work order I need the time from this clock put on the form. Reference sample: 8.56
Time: 11.40
